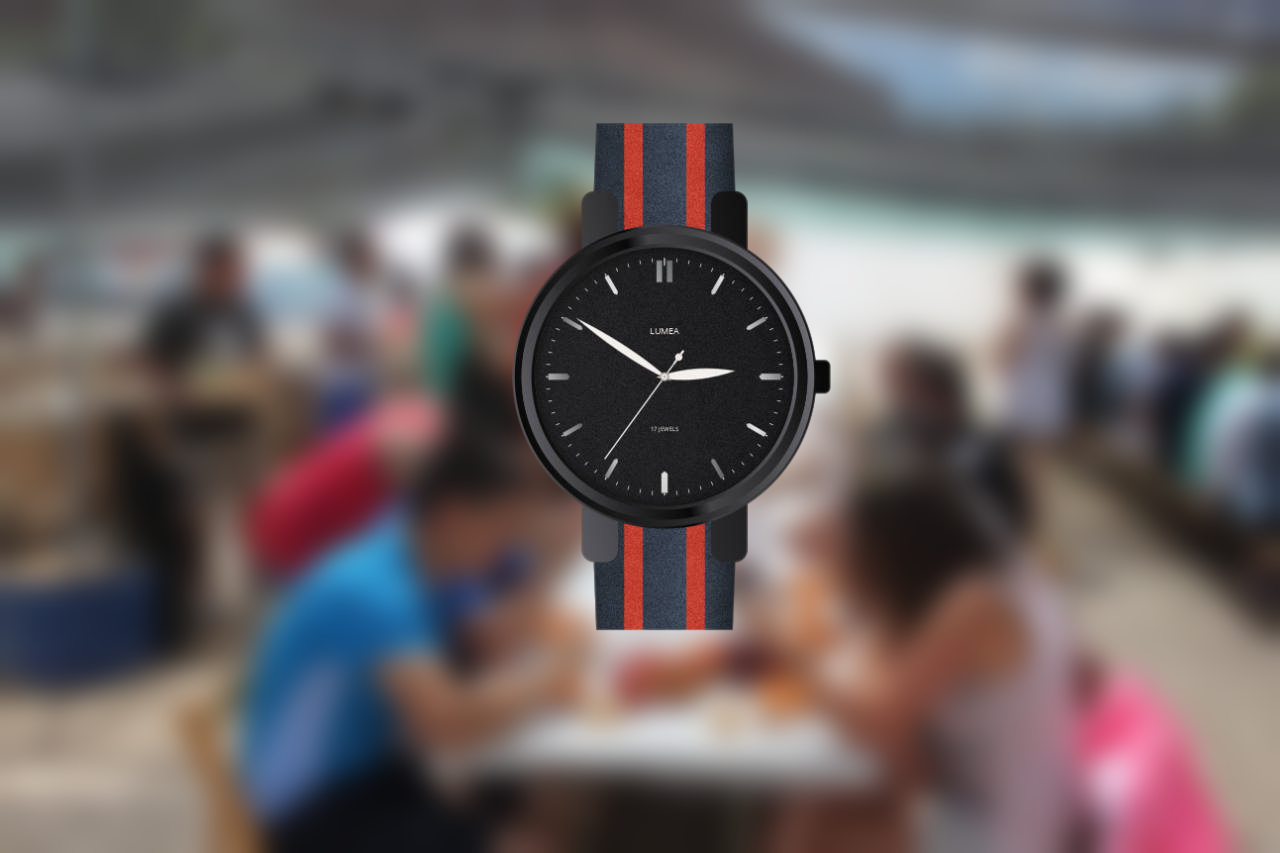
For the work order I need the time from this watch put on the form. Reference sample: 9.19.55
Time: 2.50.36
